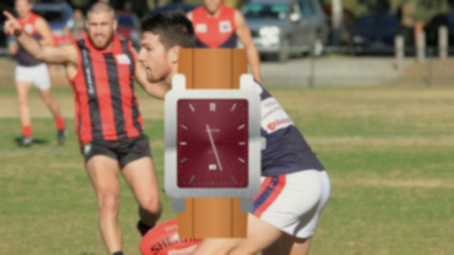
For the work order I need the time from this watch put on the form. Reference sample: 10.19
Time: 11.27
